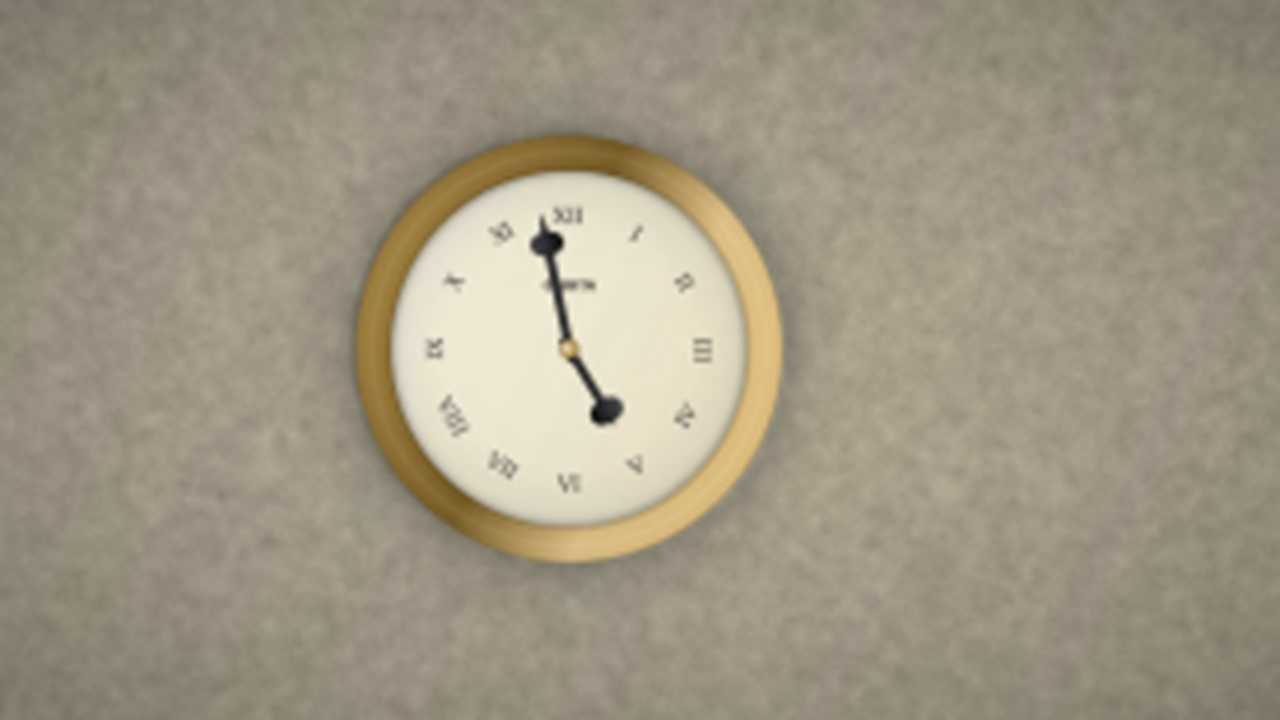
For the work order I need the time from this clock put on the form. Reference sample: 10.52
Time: 4.58
